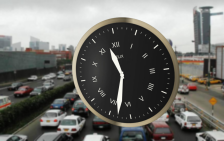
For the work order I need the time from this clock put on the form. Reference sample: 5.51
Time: 11.33
